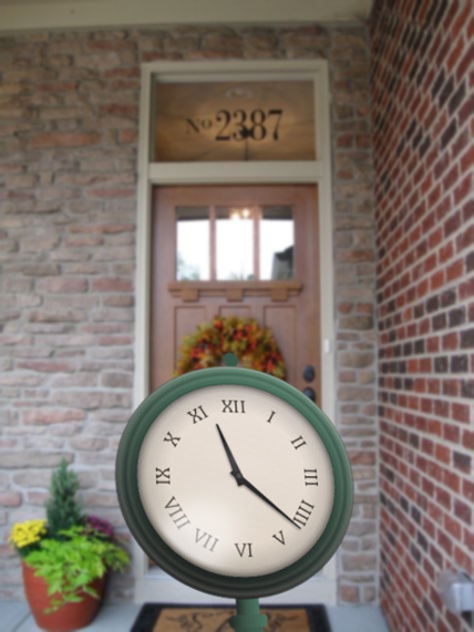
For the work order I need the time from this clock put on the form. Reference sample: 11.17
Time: 11.22
